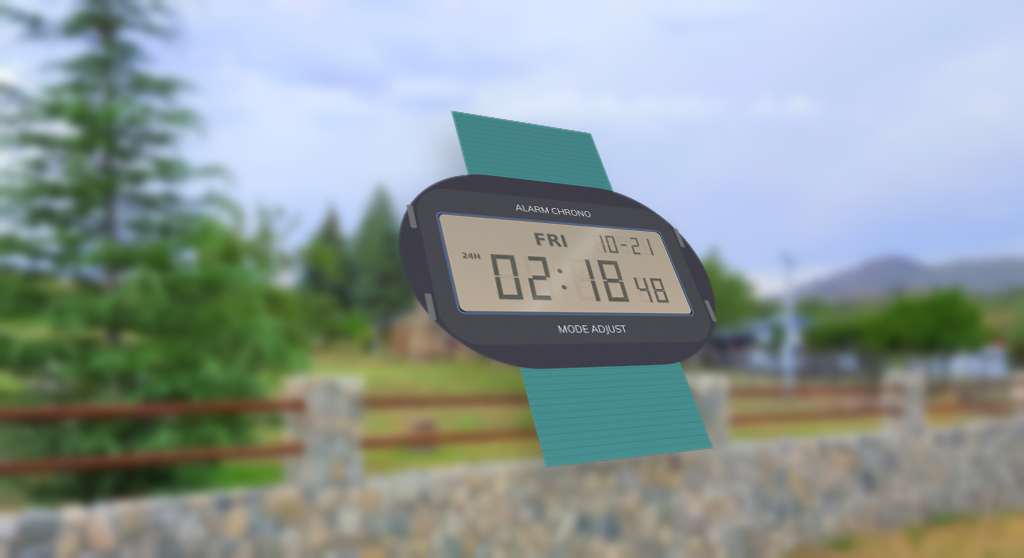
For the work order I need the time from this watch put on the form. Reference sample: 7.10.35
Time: 2.18.48
